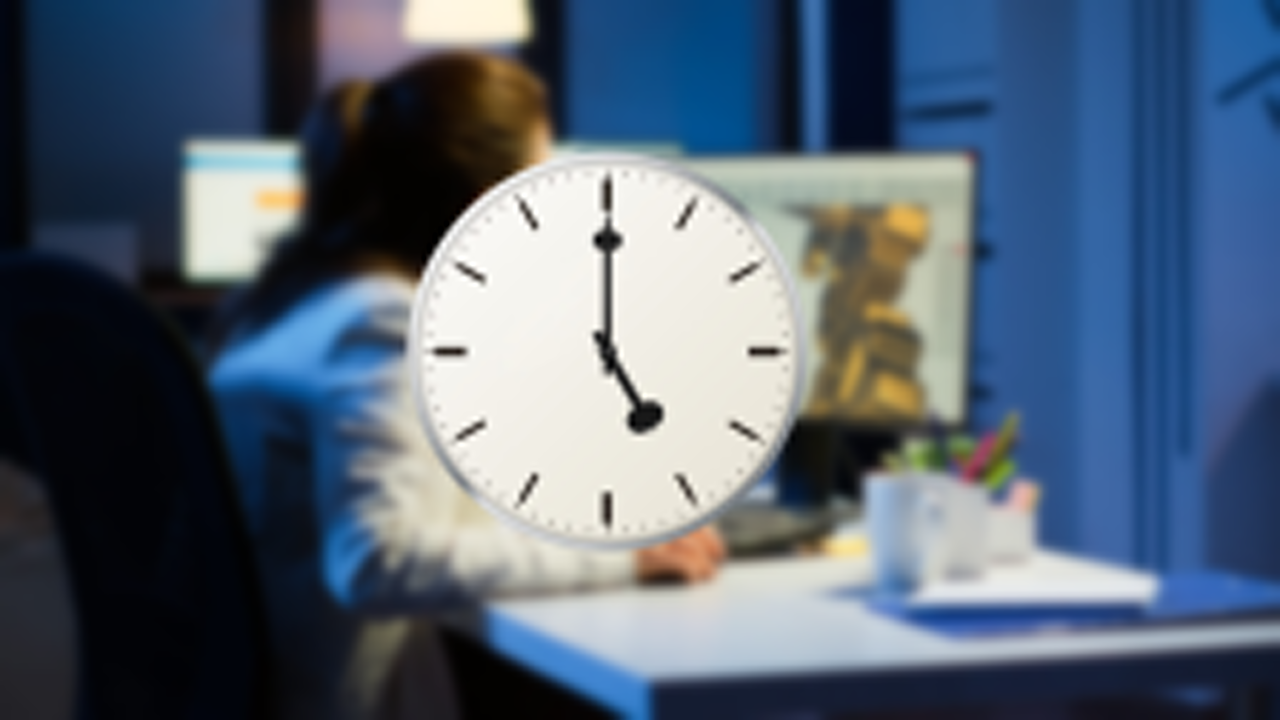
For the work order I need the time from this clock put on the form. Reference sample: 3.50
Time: 5.00
